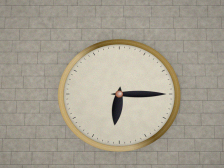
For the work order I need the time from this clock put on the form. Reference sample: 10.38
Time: 6.15
